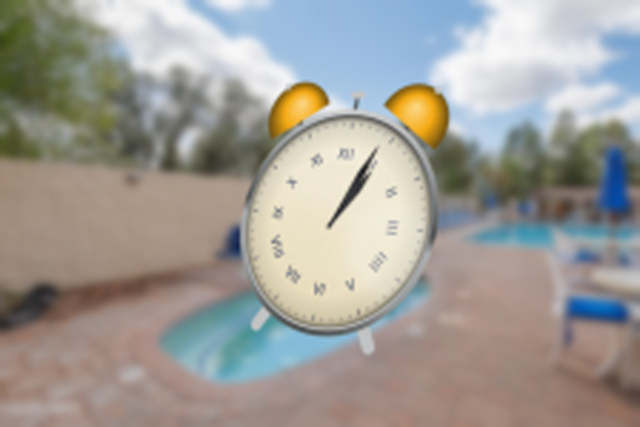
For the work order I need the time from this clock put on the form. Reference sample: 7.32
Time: 1.04
